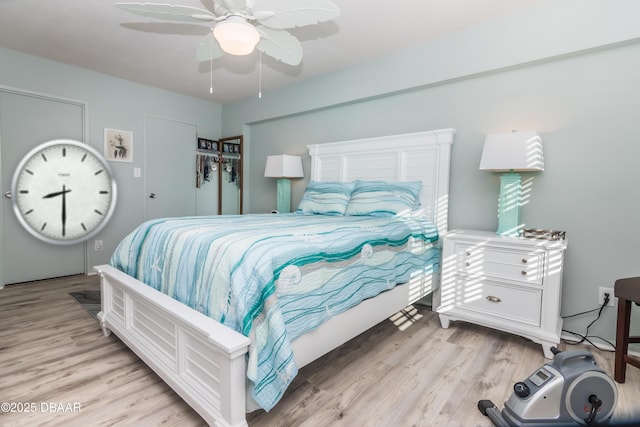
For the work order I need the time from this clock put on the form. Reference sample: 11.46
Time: 8.30
